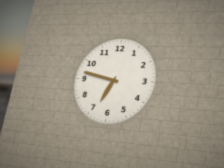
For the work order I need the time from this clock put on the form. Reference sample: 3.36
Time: 6.47
